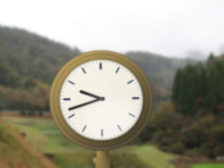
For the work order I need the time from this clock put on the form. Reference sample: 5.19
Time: 9.42
